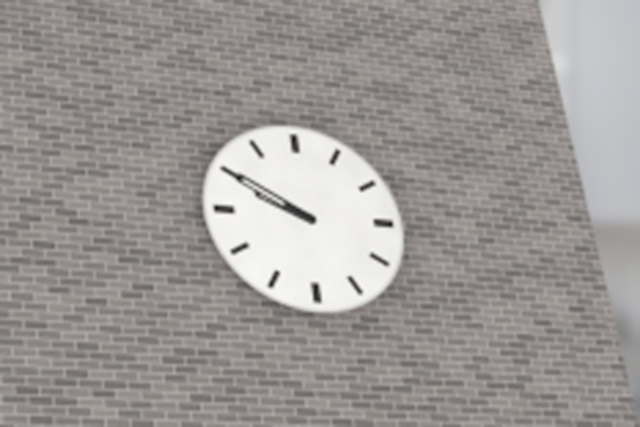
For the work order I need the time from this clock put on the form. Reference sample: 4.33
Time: 9.50
